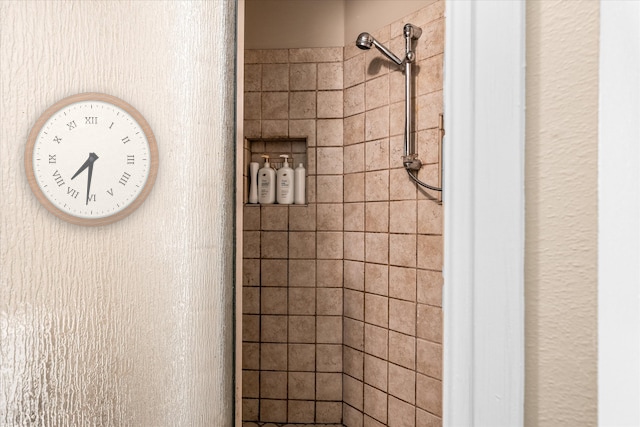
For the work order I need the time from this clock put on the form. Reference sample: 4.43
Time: 7.31
